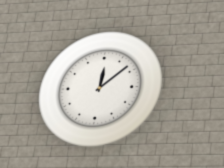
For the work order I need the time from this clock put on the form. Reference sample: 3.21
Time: 12.08
